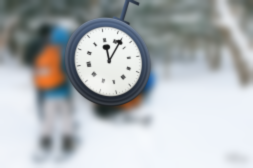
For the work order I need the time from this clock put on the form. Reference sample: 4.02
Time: 11.02
